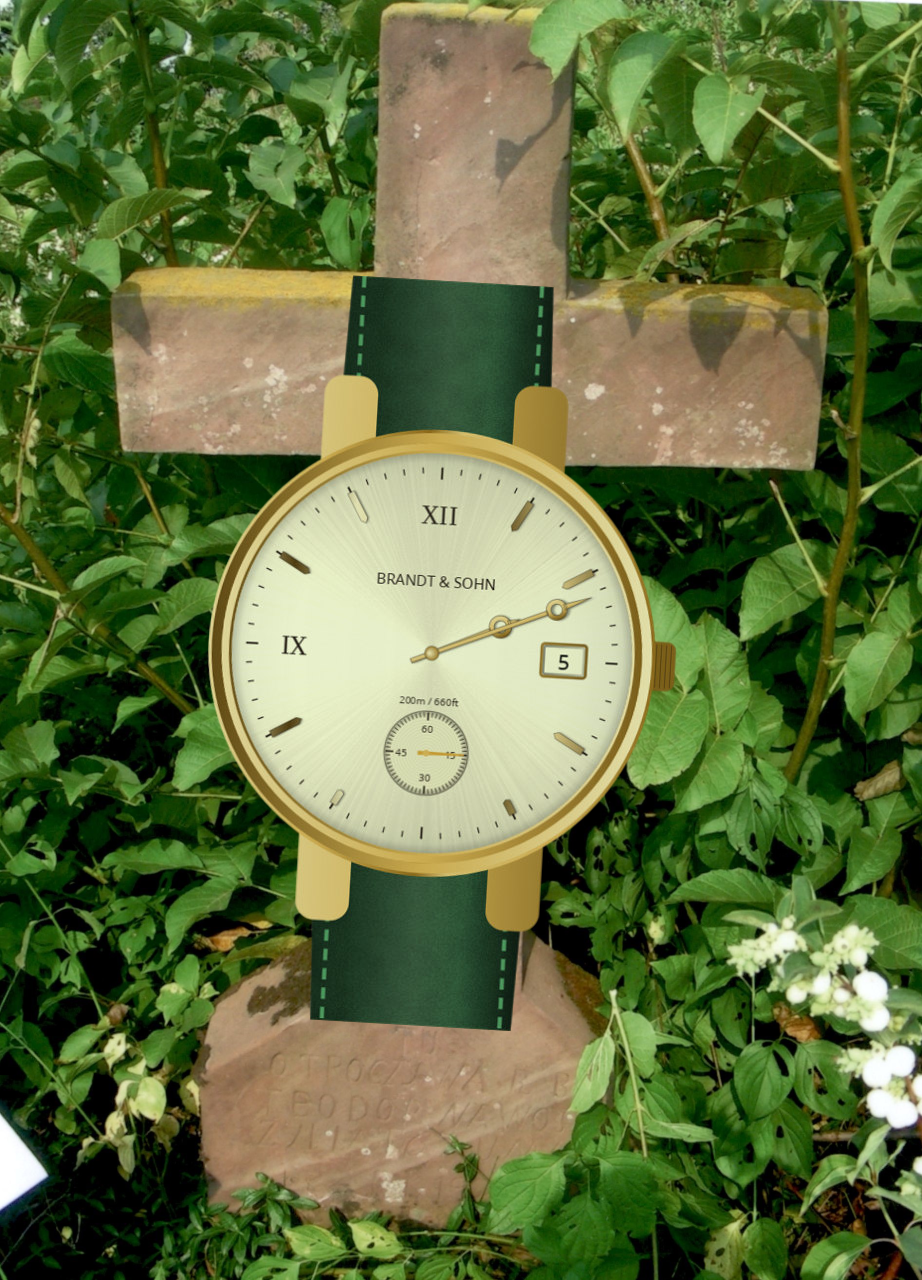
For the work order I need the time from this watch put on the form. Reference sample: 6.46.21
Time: 2.11.15
